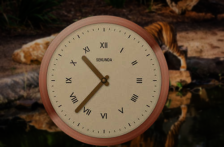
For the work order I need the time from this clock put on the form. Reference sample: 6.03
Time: 10.37
